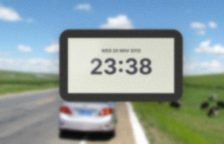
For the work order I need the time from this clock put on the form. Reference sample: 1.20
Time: 23.38
